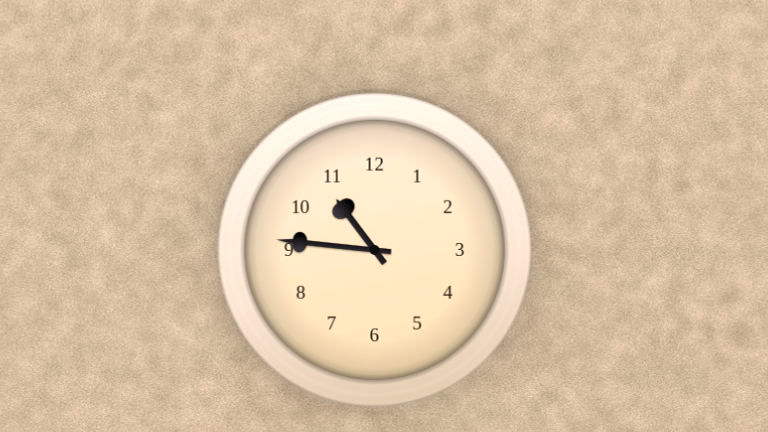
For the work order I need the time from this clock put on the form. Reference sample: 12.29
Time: 10.46
